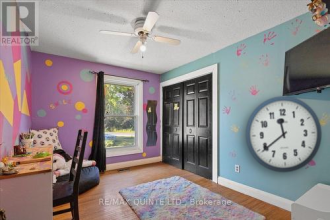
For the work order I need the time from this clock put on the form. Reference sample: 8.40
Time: 11.39
